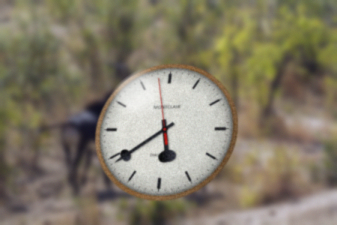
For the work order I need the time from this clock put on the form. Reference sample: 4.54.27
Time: 5.38.58
